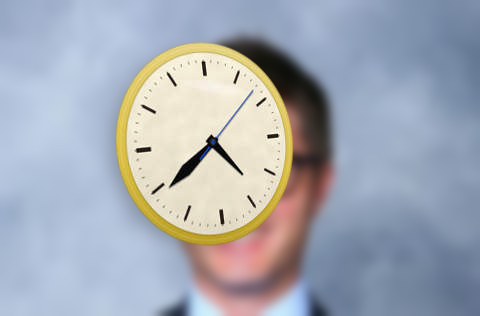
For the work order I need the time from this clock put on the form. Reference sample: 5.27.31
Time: 4.39.08
